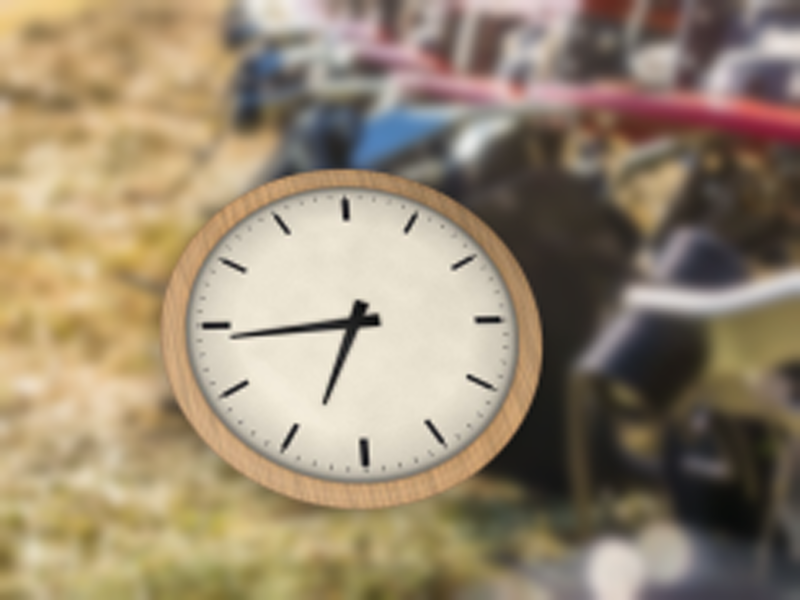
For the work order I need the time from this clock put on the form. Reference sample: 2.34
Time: 6.44
